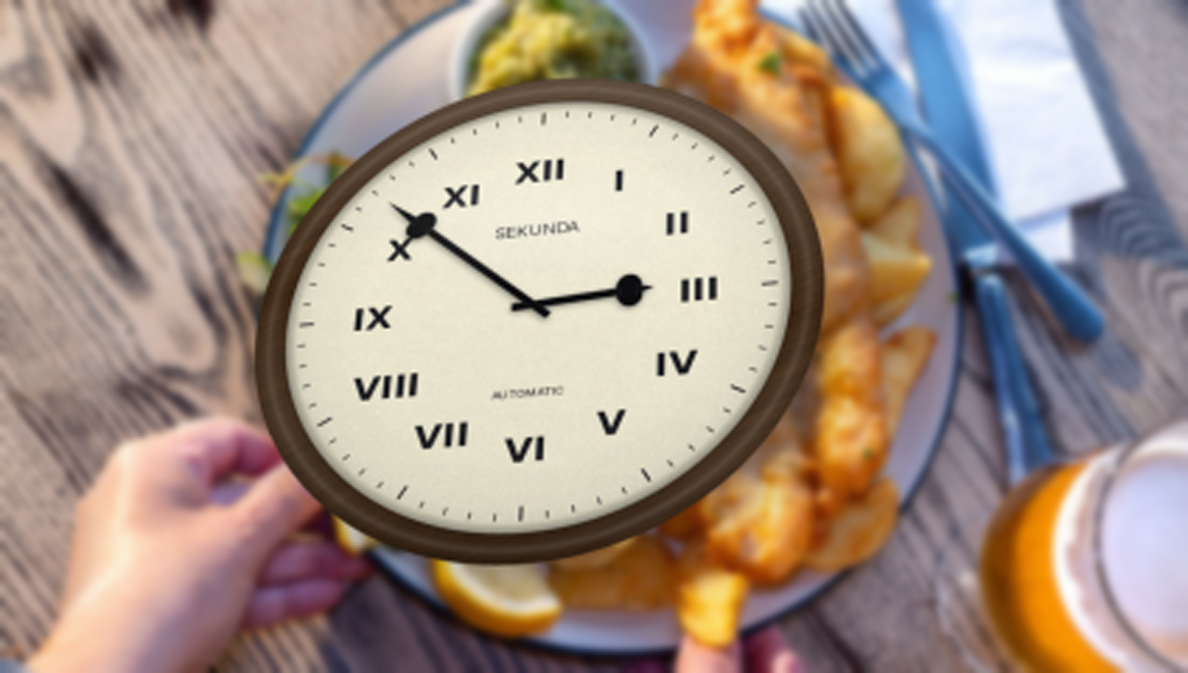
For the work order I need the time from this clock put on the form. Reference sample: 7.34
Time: 2.52
